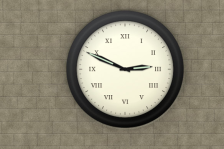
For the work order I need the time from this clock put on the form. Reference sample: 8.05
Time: 2.49
